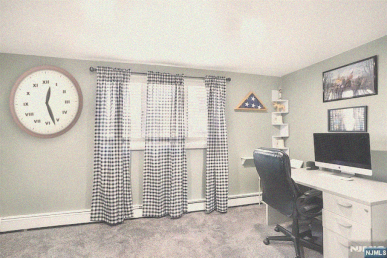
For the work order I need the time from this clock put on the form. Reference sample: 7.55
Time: 12.27
